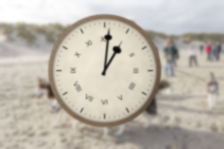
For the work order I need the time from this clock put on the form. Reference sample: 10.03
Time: 1.01
